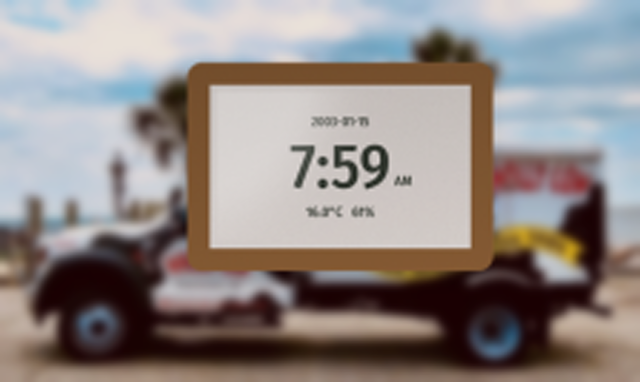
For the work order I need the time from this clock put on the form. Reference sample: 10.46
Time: 7.59
